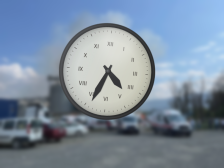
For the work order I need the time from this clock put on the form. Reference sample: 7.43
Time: 4.34
